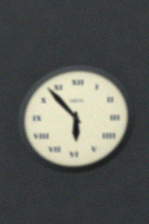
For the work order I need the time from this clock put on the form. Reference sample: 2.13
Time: 5.53
